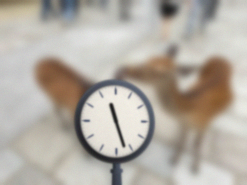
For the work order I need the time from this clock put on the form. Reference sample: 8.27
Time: 11.27
